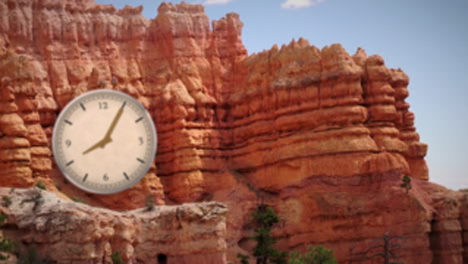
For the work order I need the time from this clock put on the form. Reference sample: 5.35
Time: 8.05
